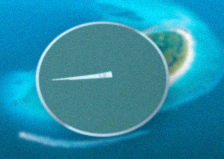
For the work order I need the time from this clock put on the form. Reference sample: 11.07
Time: 8.44
